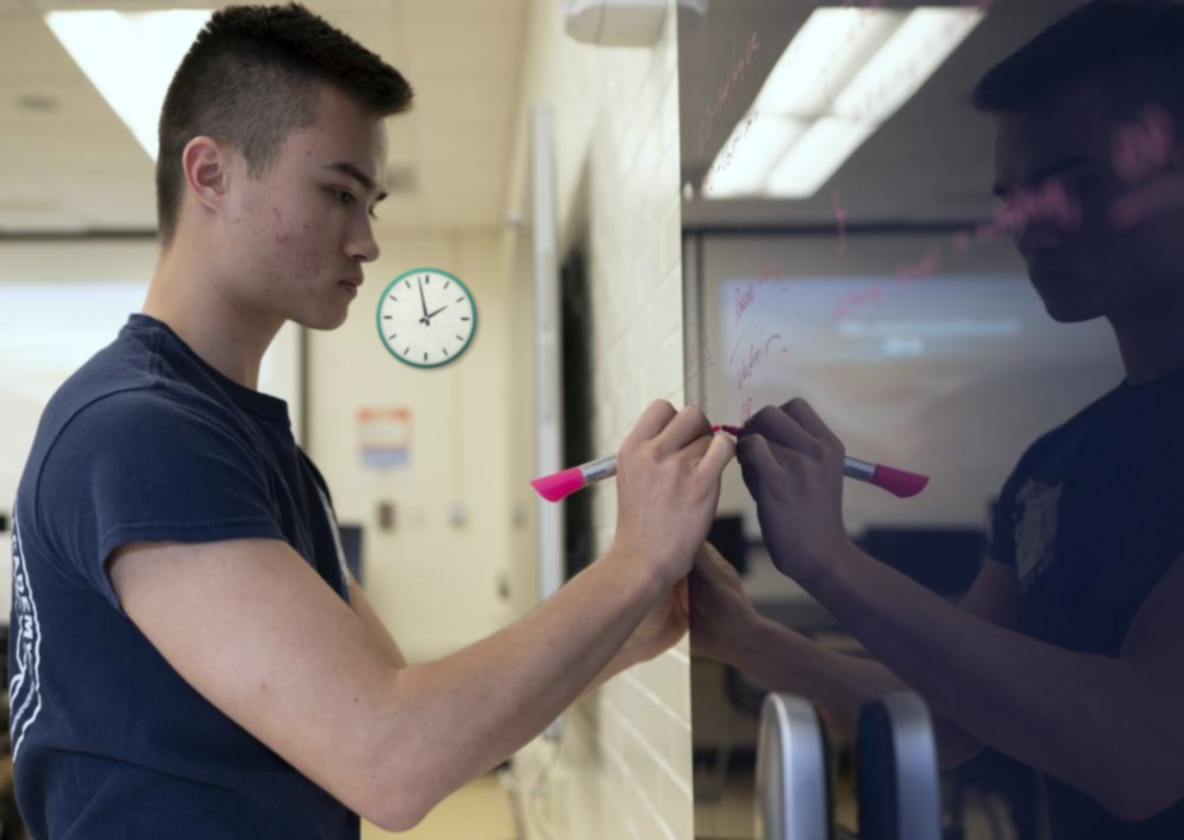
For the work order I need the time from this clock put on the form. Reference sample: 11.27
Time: 1.58
